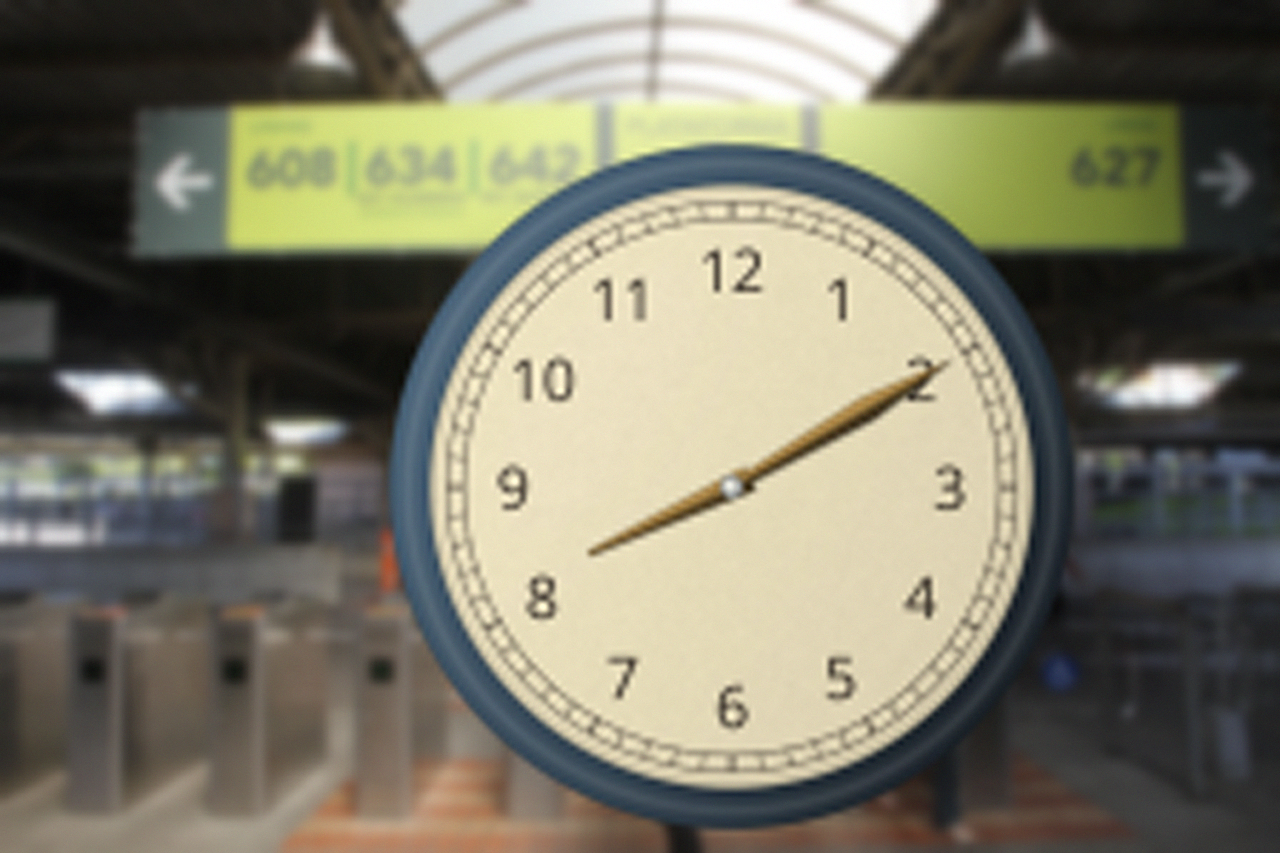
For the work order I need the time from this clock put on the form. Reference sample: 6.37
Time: 8.10
